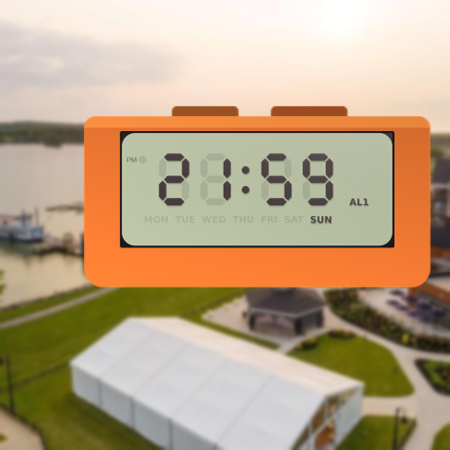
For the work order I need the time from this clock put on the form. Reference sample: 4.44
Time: 21.59
